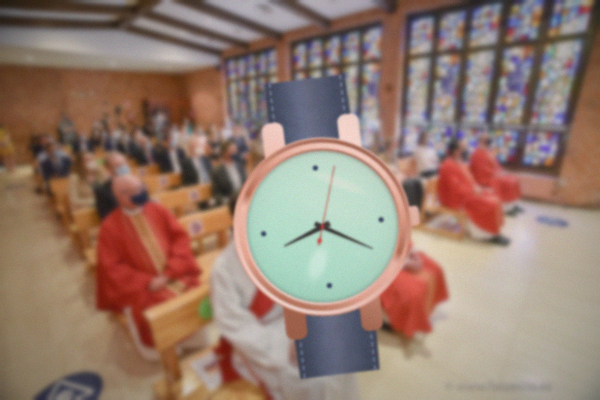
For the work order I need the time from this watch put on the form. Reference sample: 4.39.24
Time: 8.20.03
